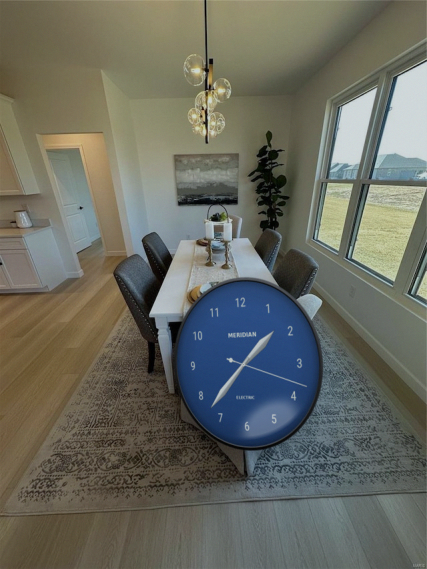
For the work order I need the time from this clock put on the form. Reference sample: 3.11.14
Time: 1.37.18
